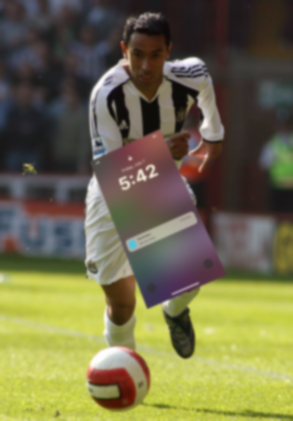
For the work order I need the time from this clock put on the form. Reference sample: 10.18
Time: 5.42
